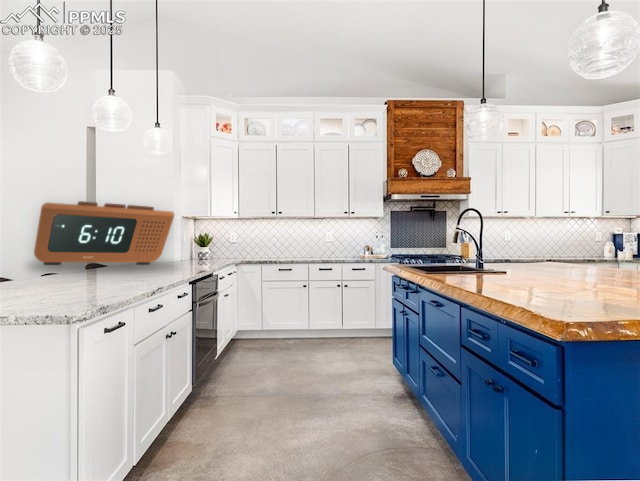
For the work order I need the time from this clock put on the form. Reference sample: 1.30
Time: 6.10
